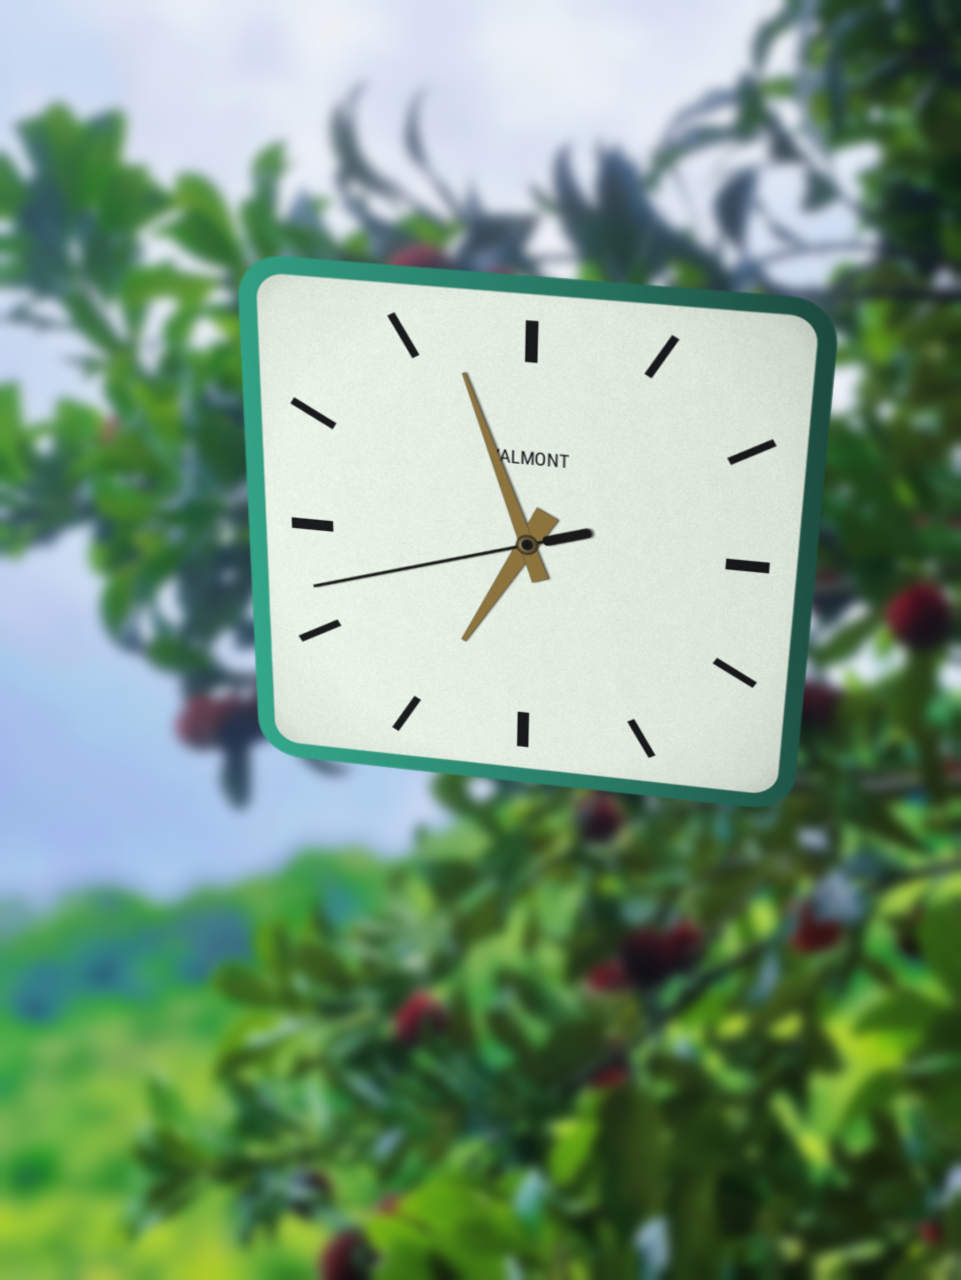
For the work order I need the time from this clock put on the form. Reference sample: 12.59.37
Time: 6.56.42
